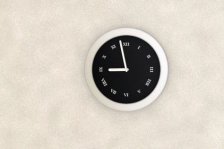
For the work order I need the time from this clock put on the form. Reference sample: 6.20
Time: 8.58
